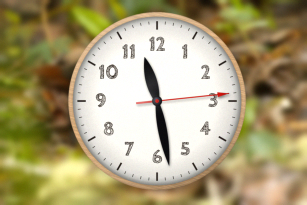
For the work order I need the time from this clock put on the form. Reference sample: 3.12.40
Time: 11.28.14
